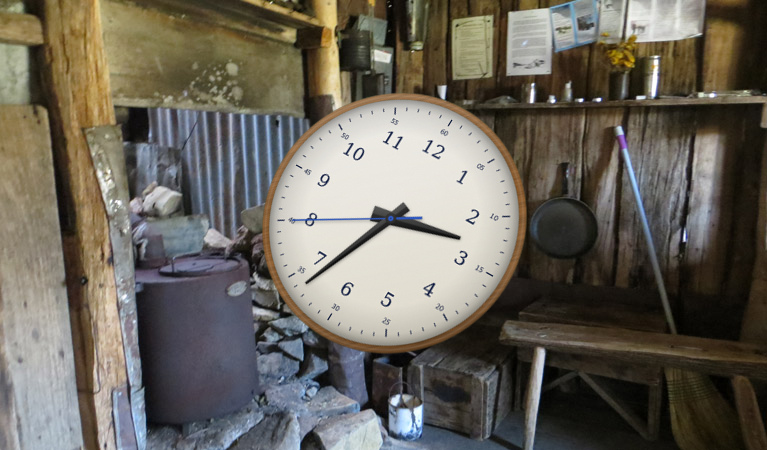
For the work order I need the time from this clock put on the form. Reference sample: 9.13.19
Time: 2.33.40
